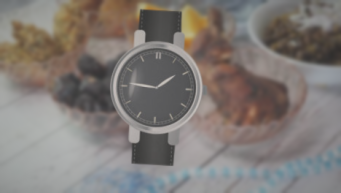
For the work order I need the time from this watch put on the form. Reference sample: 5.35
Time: 1.46
